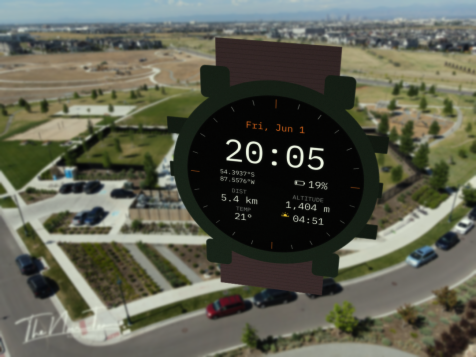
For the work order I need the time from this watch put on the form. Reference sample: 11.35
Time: 20.05
